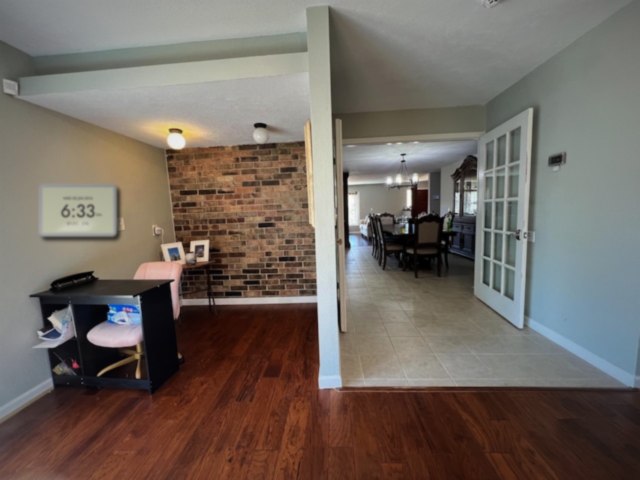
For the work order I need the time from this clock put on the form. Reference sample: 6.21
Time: 6.33
